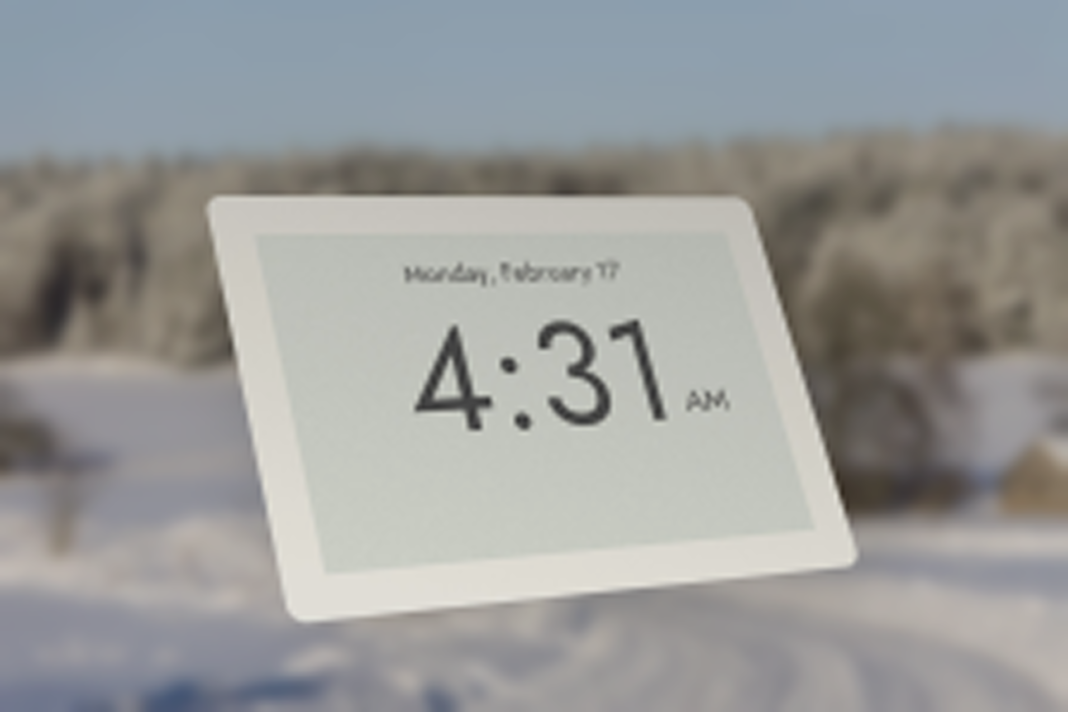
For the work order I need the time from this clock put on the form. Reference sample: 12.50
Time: 4.31
